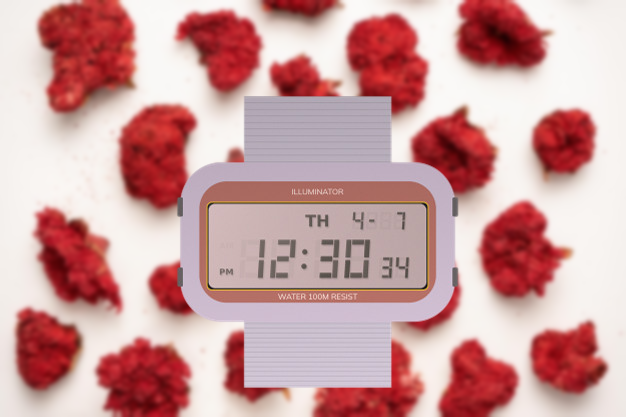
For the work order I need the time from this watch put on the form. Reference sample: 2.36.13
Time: 12.30.34
